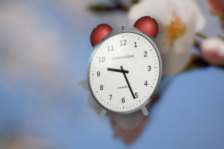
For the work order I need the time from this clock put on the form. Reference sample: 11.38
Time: 9.26
